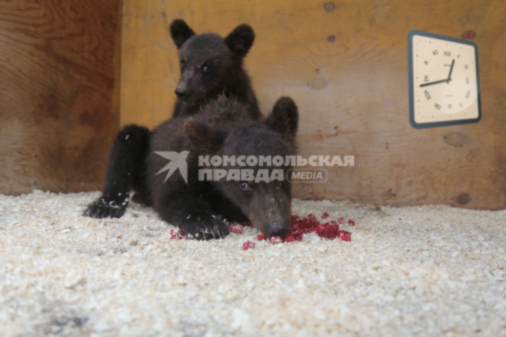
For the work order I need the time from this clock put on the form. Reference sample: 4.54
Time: 12.43
